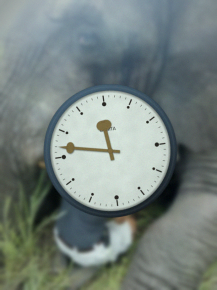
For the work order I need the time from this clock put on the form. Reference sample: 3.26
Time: 11.47
